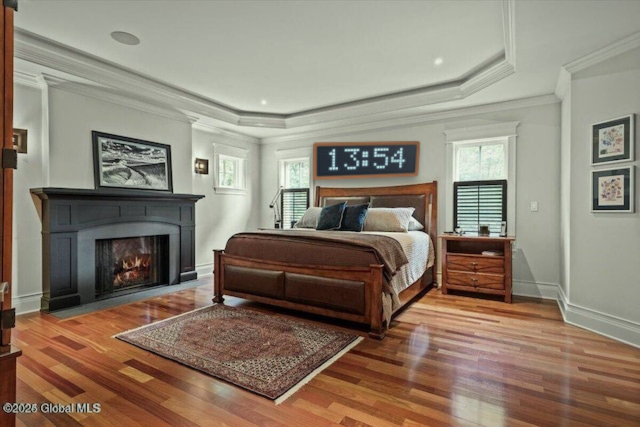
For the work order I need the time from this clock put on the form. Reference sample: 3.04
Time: 13.54
